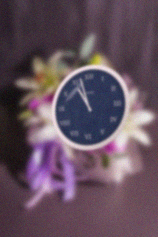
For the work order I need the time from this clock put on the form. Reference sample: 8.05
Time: 10.57
